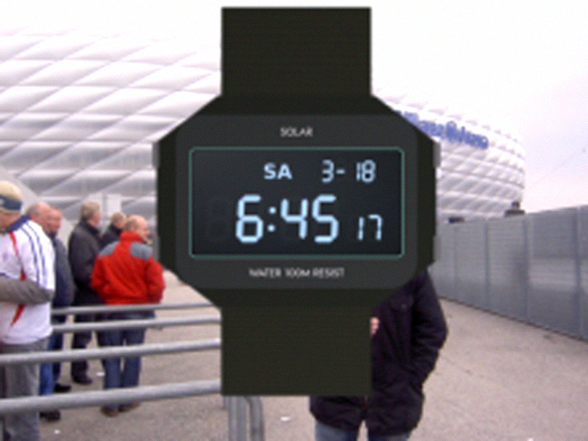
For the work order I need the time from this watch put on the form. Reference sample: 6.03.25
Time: 6.45.17
